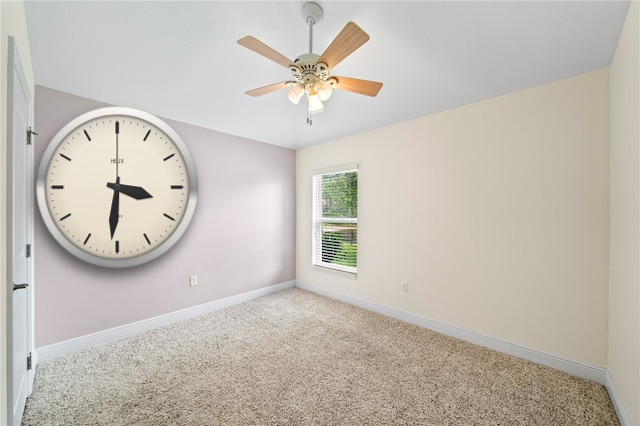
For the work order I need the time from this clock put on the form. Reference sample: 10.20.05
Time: 3.31.00
